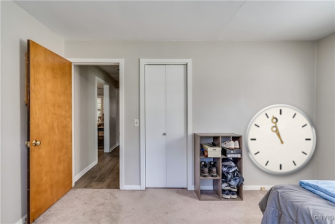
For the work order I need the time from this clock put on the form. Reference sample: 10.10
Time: 10.57
